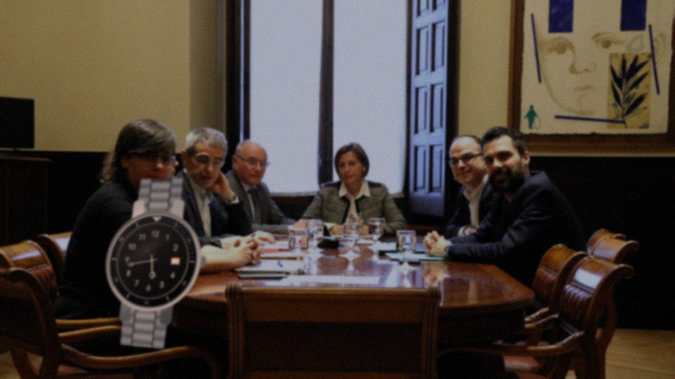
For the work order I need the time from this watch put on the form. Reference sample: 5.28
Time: 5.43
